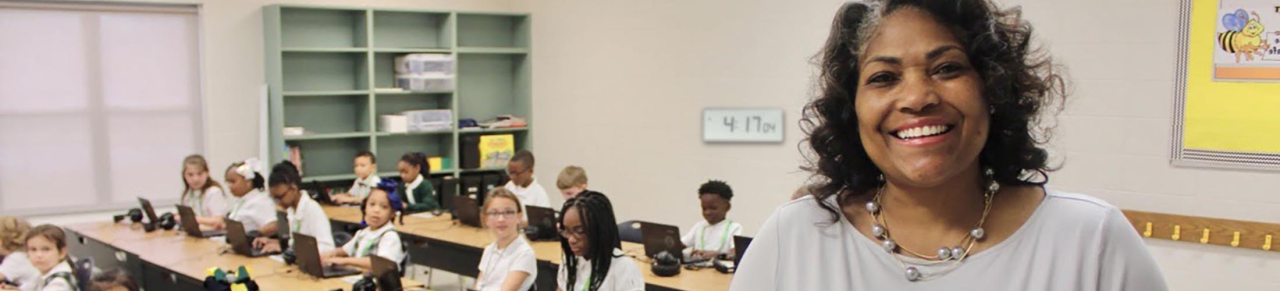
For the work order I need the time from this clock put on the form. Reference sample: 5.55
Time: 4.17
